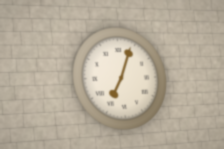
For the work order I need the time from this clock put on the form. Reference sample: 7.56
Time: 7.04
